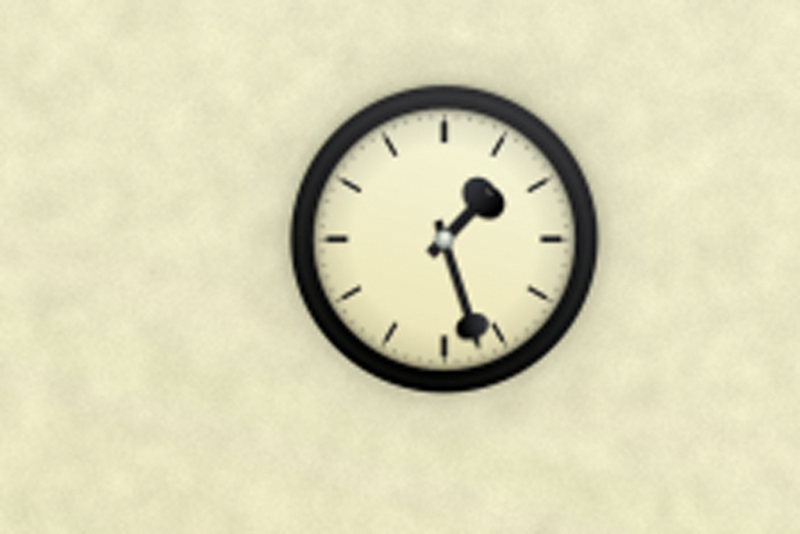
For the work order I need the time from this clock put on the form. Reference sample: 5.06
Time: 1.27
